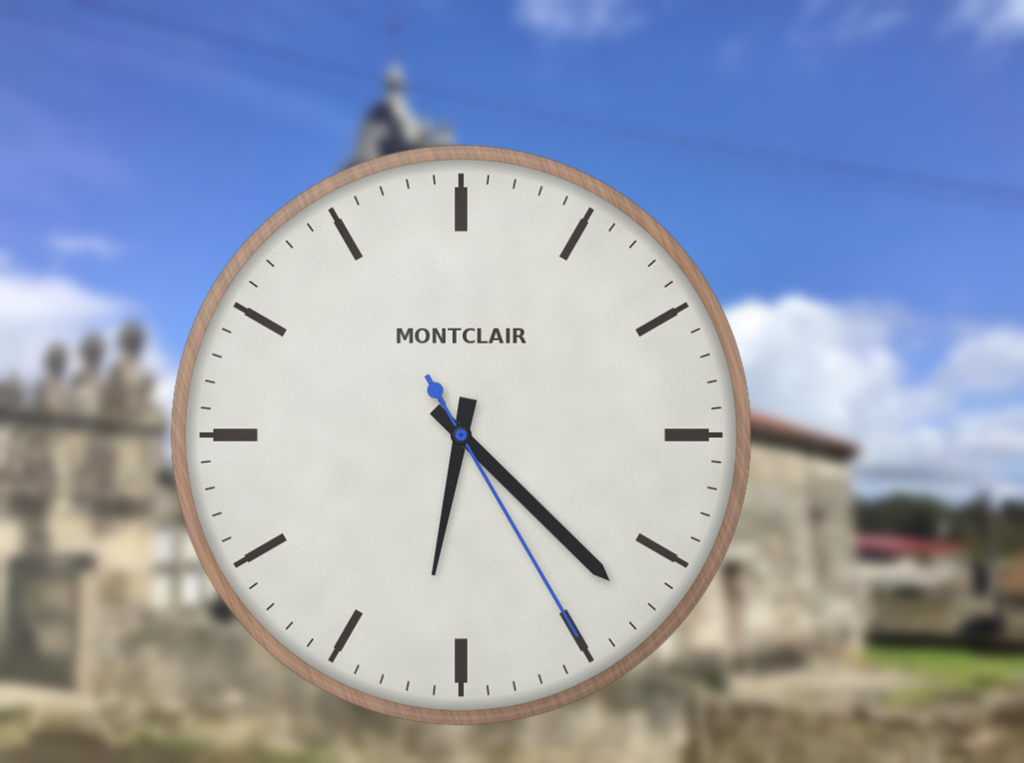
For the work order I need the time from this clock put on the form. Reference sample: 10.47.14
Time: 6.22.25
